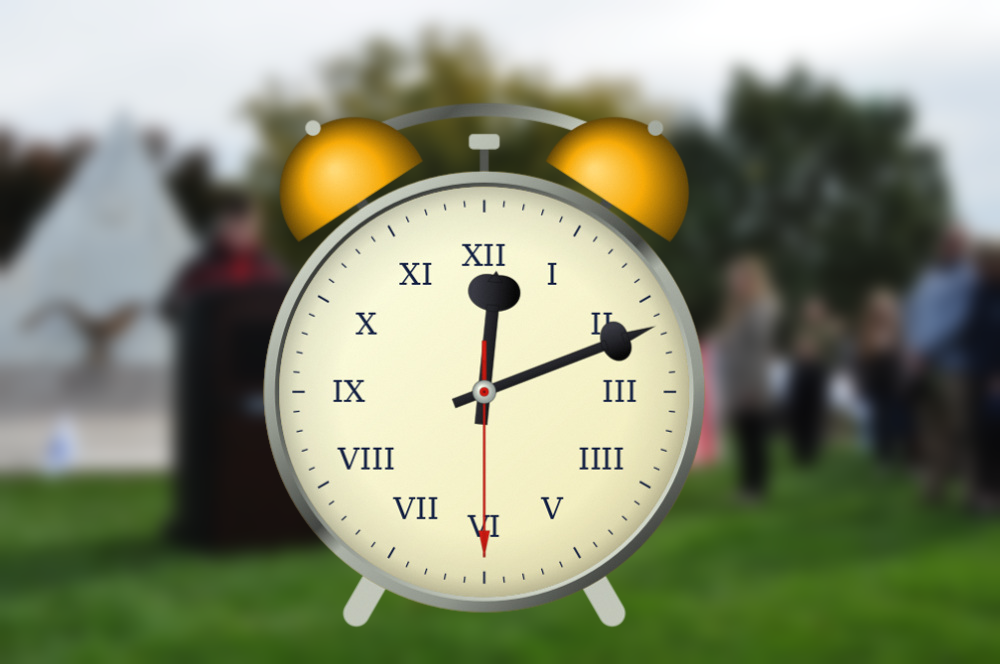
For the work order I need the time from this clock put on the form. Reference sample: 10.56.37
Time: 12.11.30
